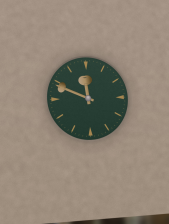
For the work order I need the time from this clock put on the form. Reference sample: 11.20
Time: 11.49
